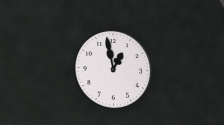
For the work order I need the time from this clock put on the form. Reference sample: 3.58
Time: 12.58
